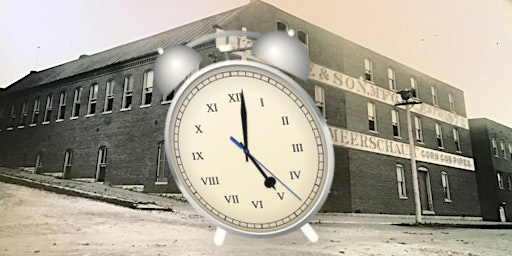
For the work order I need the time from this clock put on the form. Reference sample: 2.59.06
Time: 5.01.23
